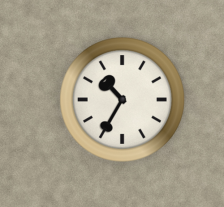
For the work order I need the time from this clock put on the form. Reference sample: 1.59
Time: 10.35
